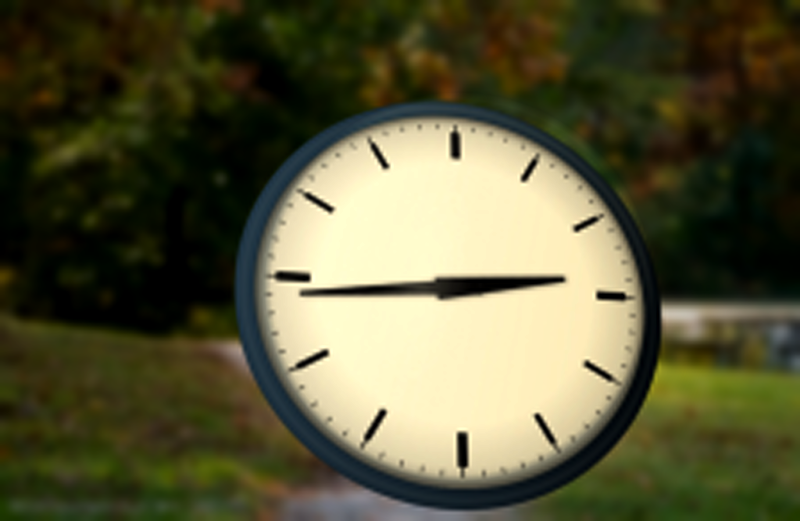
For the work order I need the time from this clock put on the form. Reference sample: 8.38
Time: 2.44
